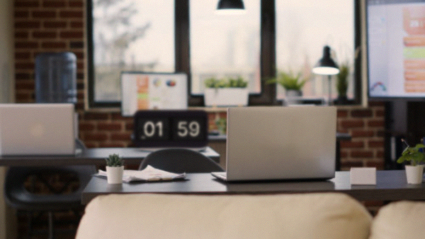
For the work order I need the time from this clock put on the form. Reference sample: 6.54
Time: 1.59
